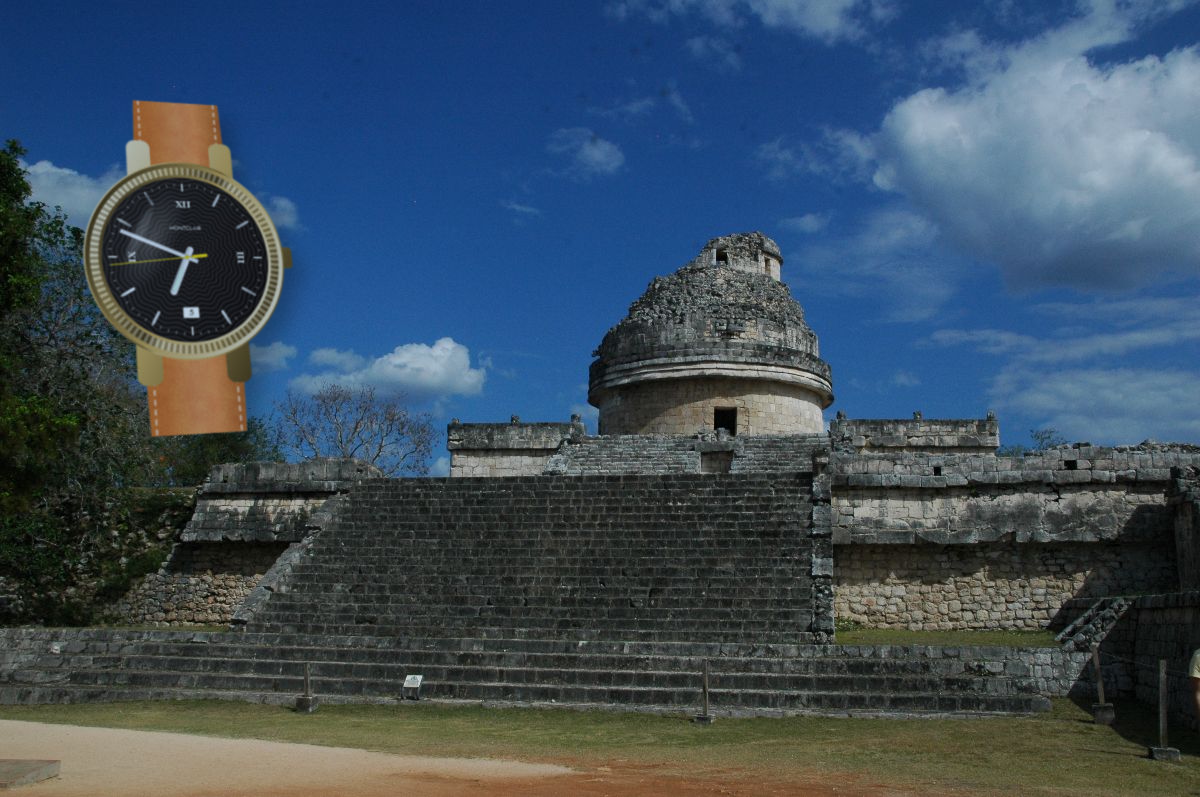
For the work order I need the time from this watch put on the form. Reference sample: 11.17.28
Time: 6.48.44
